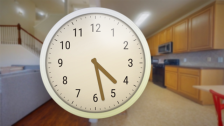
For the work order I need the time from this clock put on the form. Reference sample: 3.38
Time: 4.28
